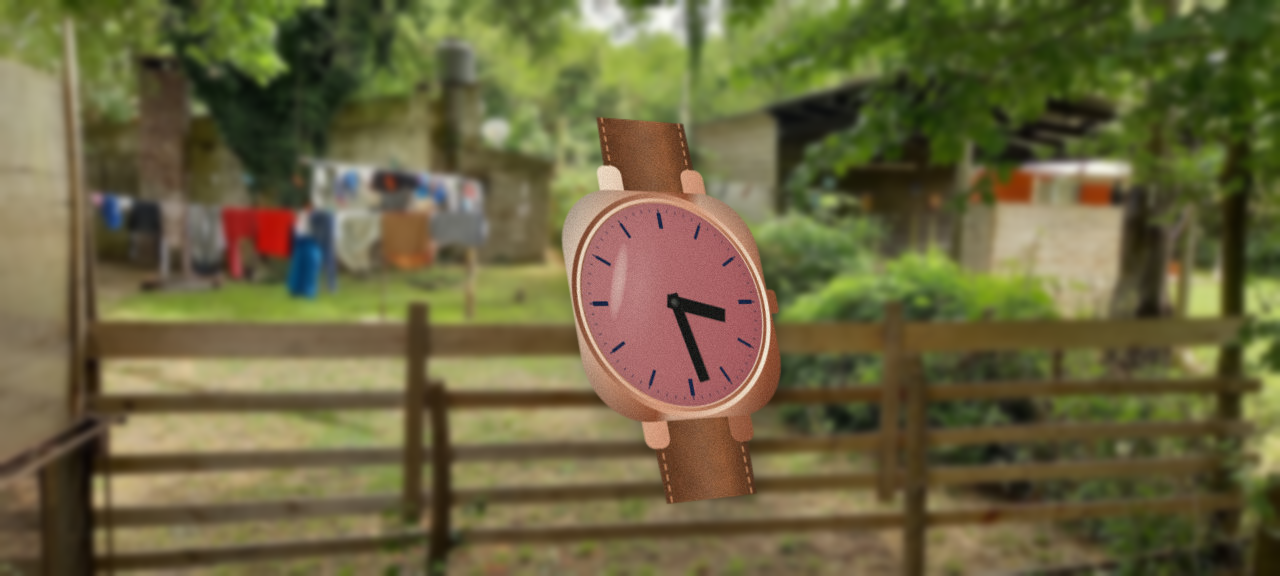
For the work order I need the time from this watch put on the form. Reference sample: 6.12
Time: 3.28
